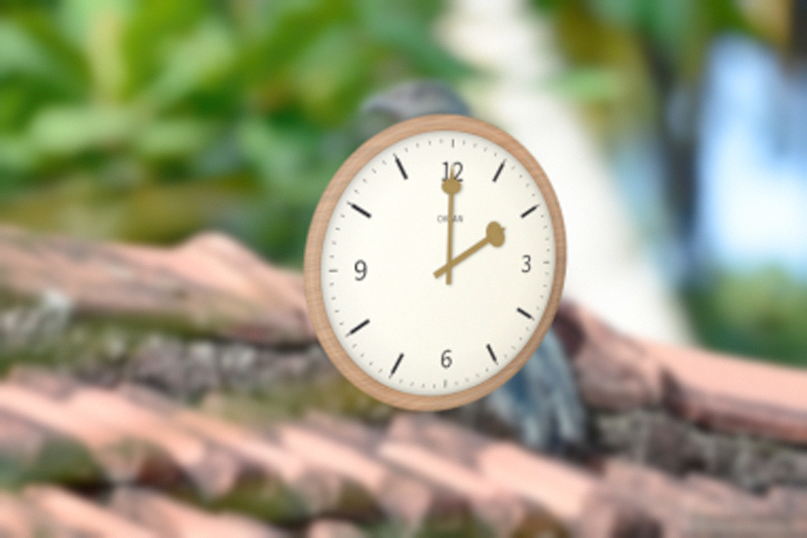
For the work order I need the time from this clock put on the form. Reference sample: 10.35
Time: 2.00
